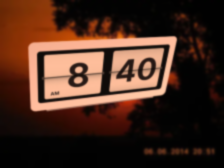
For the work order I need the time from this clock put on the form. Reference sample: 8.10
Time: 8.40
